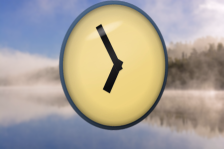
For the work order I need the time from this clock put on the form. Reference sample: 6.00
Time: 6.55
